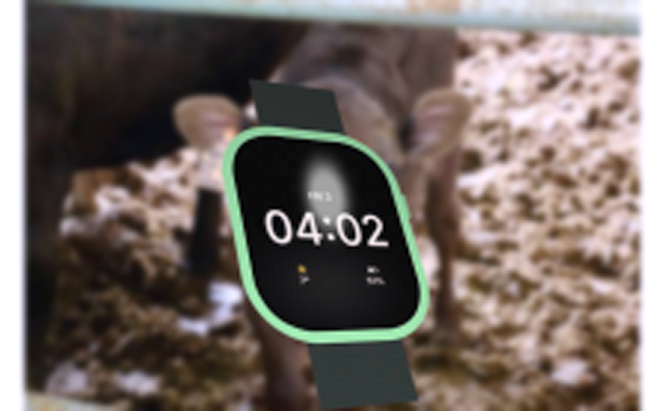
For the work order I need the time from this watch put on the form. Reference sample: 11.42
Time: 4.02
